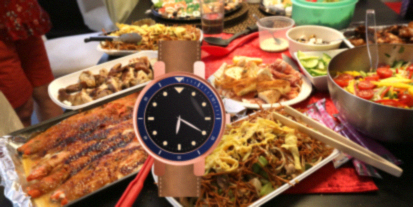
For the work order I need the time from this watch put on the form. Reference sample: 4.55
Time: 6.20
